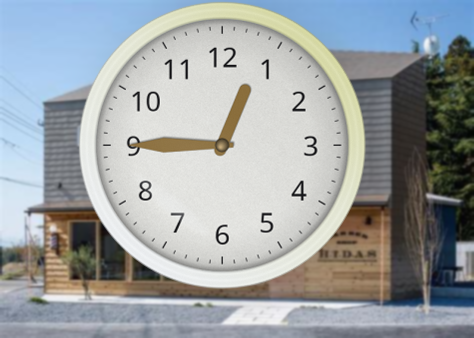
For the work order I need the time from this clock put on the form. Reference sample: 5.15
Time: 12.45
